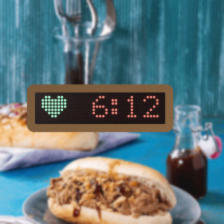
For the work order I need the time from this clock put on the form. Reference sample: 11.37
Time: 6.12
